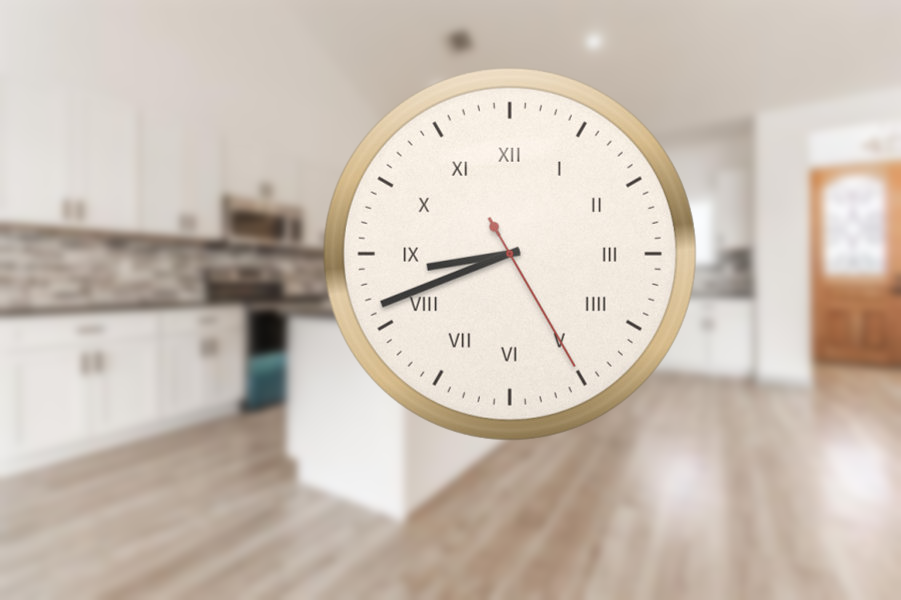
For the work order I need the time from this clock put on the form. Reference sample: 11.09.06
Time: 8.41.25
